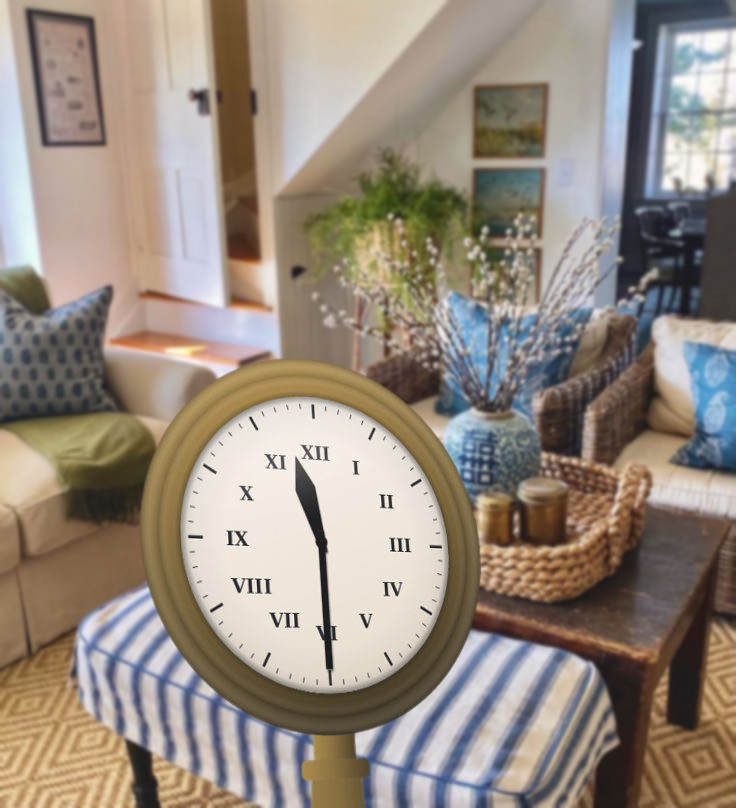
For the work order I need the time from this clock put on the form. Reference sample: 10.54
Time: 11.30
